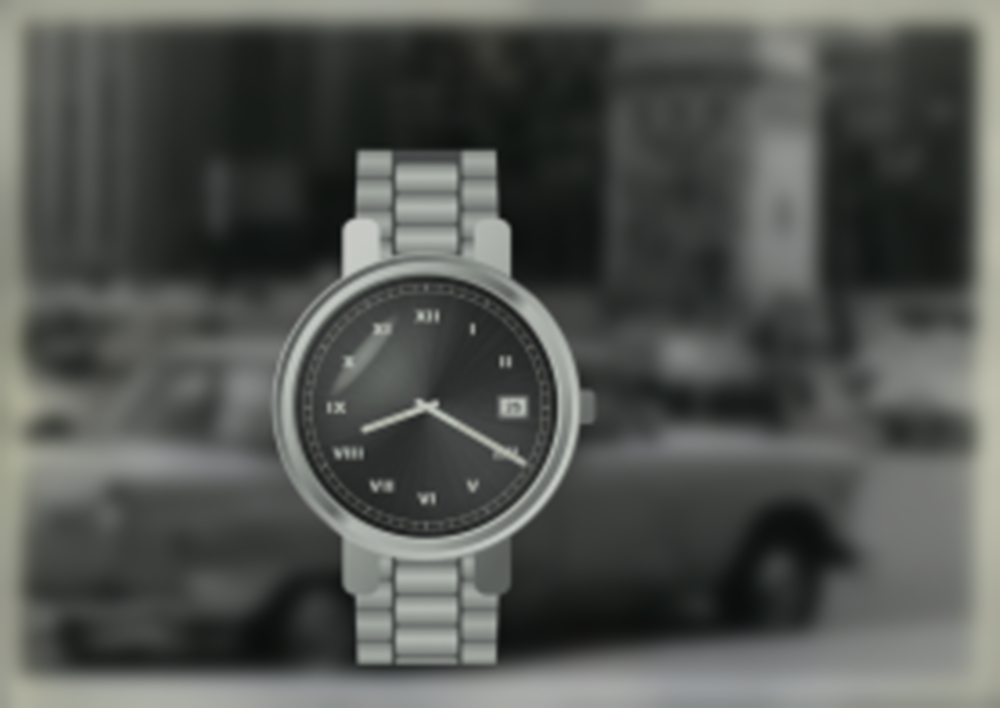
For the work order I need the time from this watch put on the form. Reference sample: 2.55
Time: 8.20
